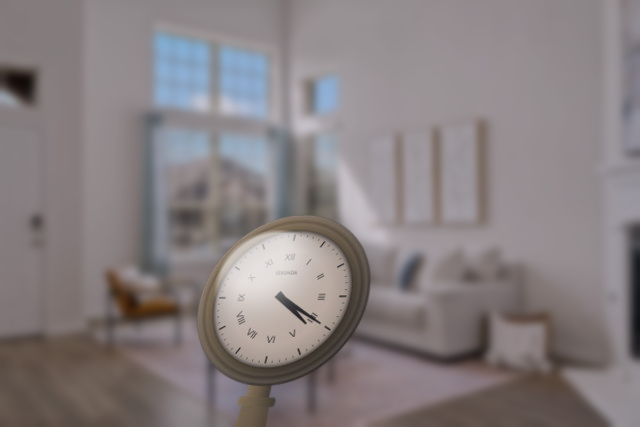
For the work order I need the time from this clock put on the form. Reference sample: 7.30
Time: 4.20
